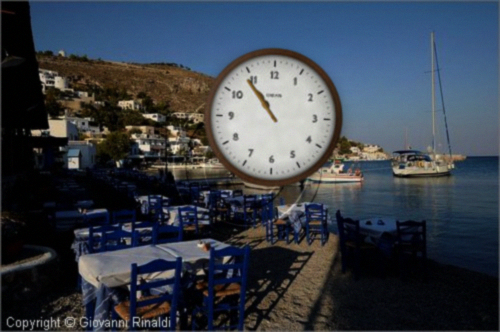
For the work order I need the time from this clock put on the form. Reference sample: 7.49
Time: 10.54
